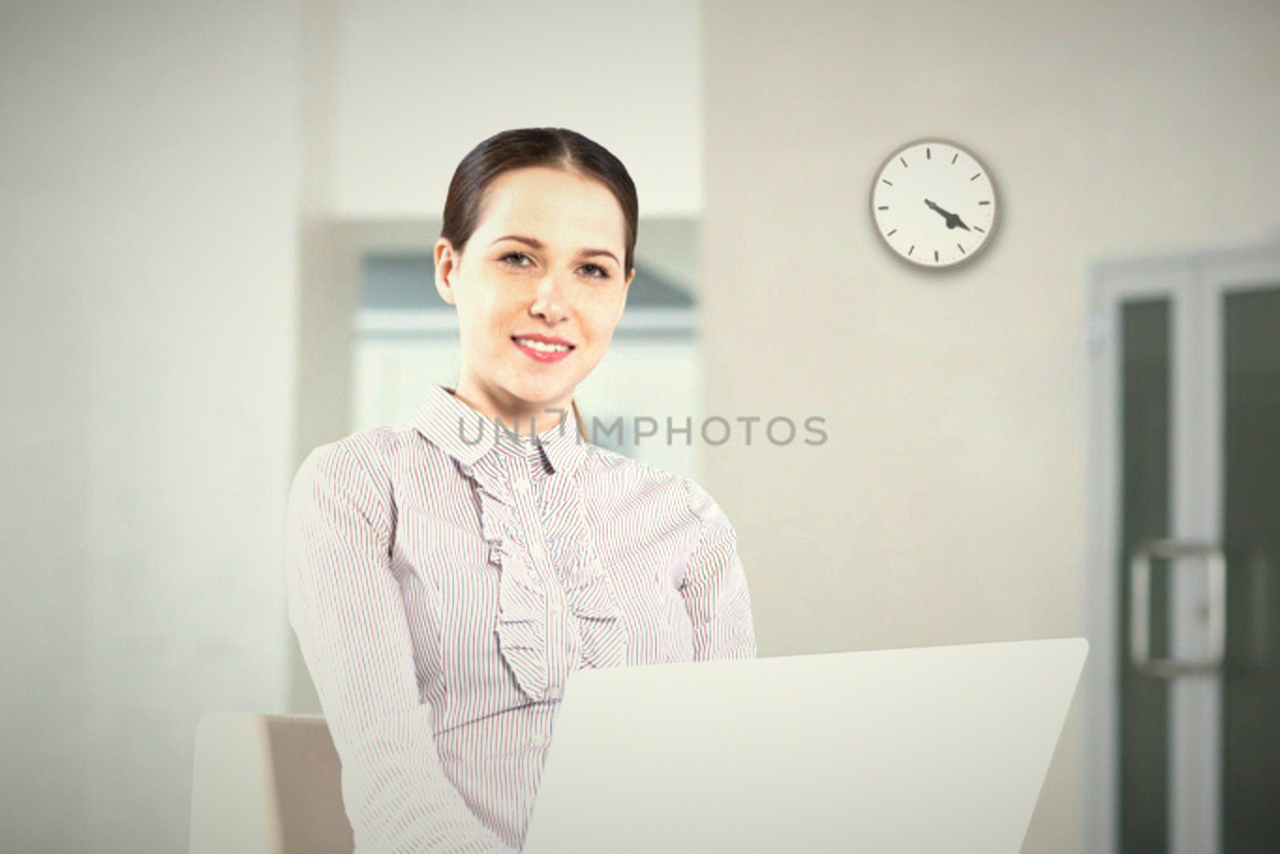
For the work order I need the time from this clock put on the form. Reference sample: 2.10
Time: 4.21
